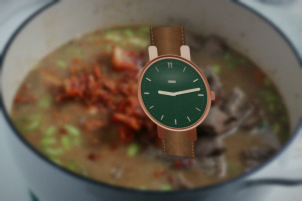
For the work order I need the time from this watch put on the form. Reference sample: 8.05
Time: 9.13
